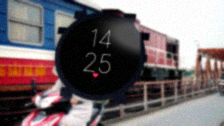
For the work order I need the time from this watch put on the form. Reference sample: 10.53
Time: 14.25
